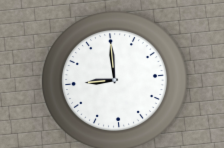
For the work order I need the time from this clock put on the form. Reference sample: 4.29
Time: 9.00
